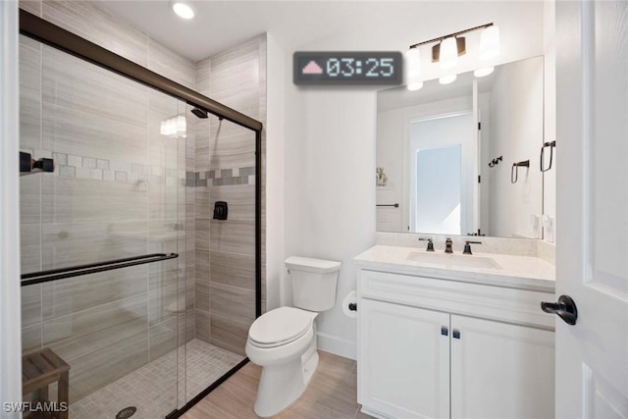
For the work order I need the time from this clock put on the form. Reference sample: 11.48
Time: 3.25
